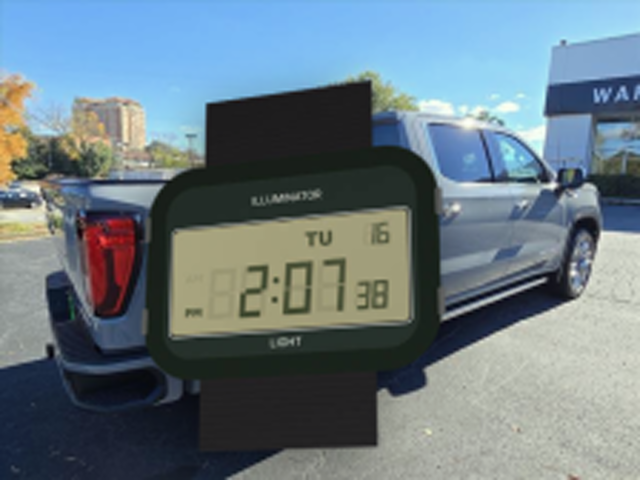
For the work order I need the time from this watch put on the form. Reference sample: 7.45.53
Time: 2.07.38
